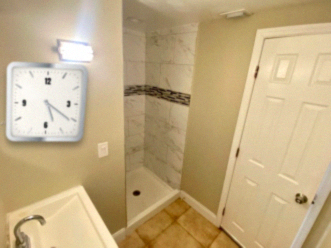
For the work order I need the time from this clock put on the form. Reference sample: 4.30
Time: 5.21
